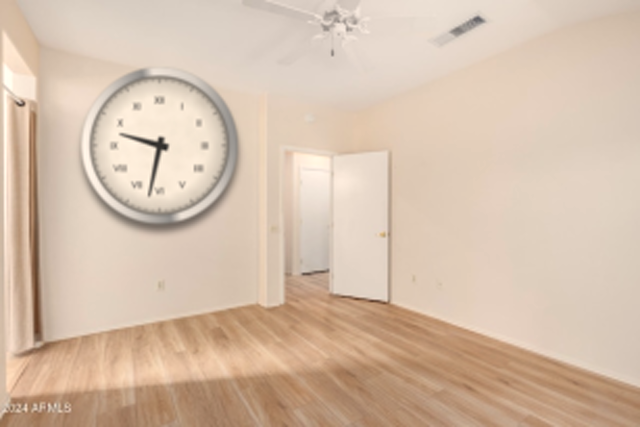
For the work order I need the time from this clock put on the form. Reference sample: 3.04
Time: 9.32
